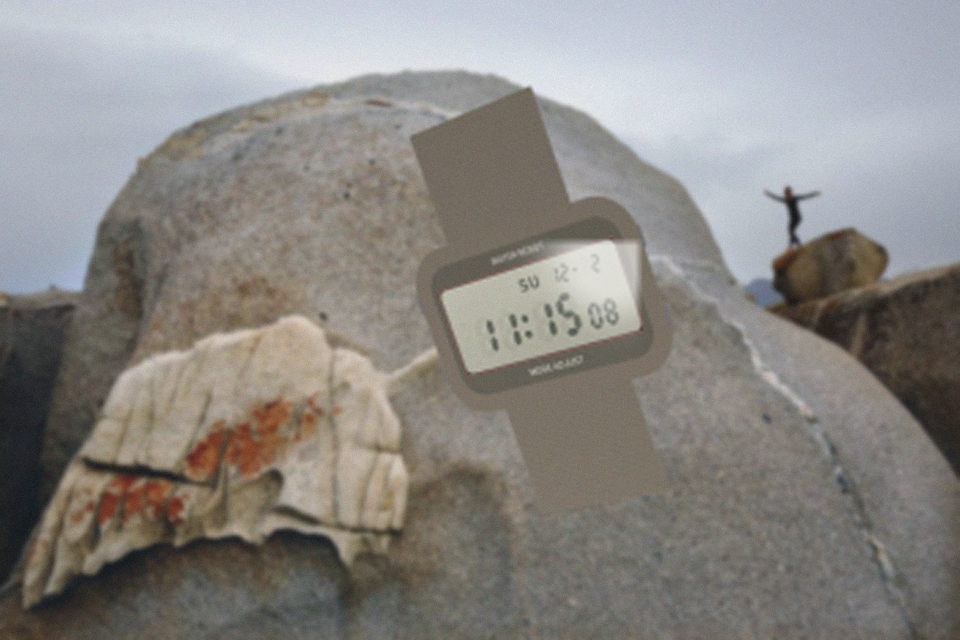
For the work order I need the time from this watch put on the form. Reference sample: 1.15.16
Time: 11.15.08
